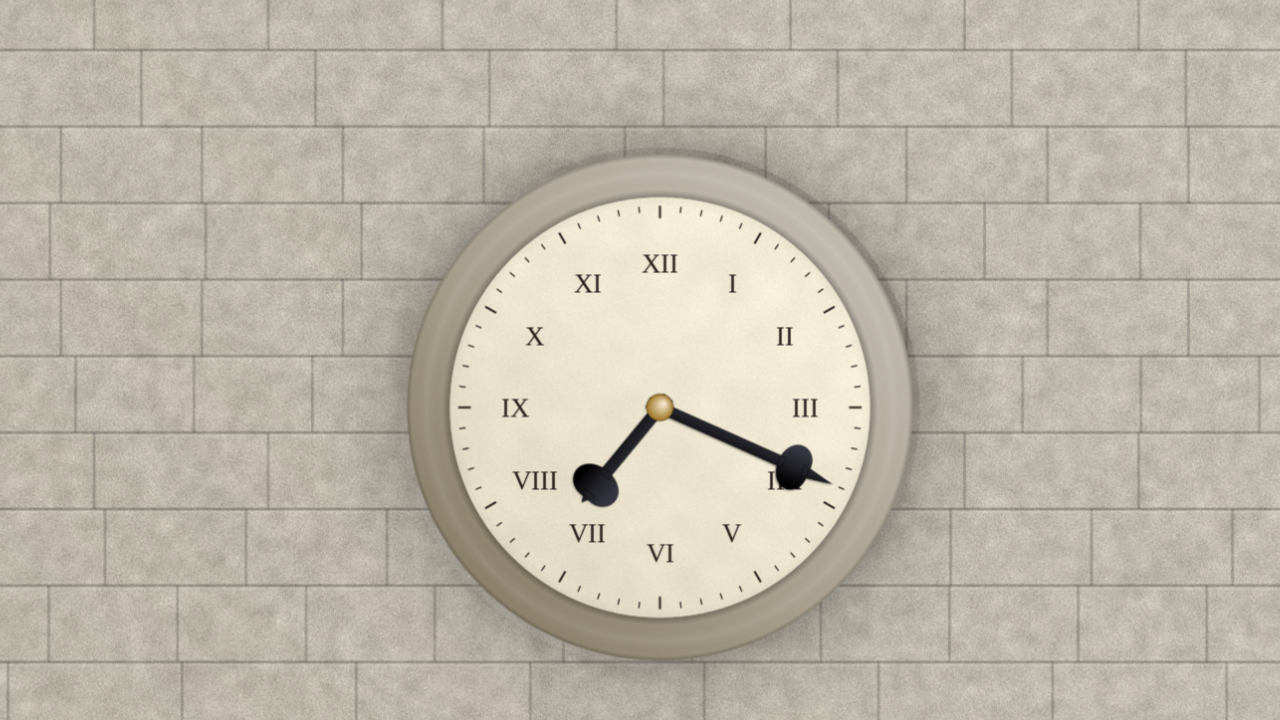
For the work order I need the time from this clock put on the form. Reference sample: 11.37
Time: 7.19
